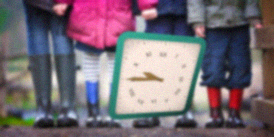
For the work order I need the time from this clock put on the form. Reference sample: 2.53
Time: 9.45
